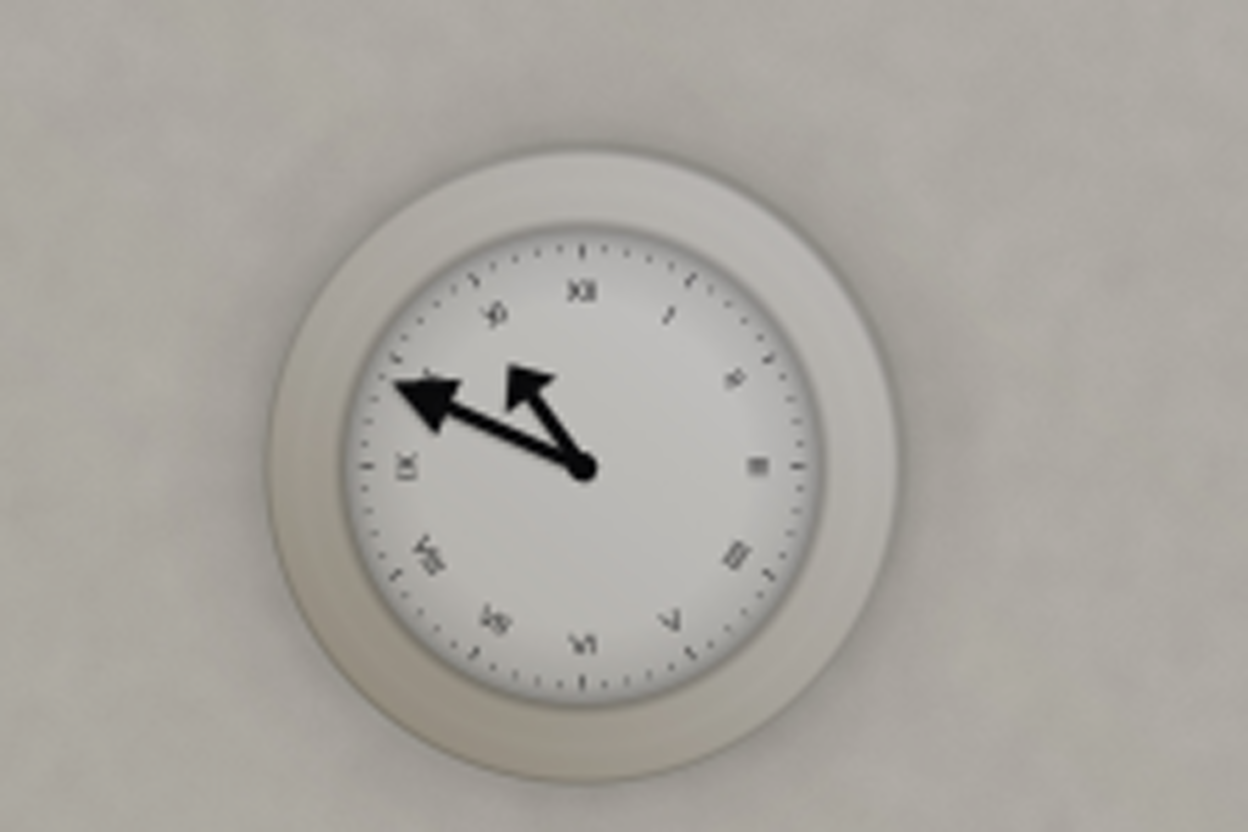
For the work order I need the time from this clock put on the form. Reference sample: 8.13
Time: 10.49
